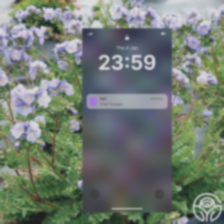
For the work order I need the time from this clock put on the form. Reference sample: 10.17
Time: 23.59
